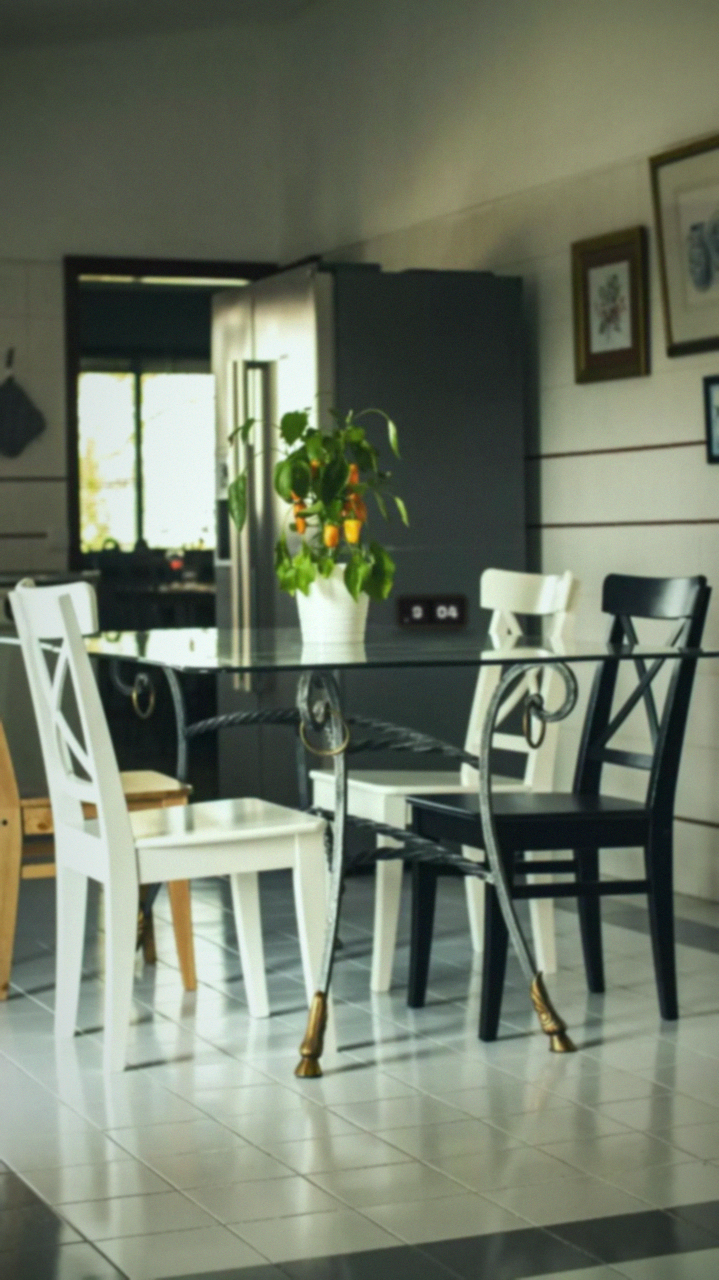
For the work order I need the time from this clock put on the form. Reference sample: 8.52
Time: 9.04
